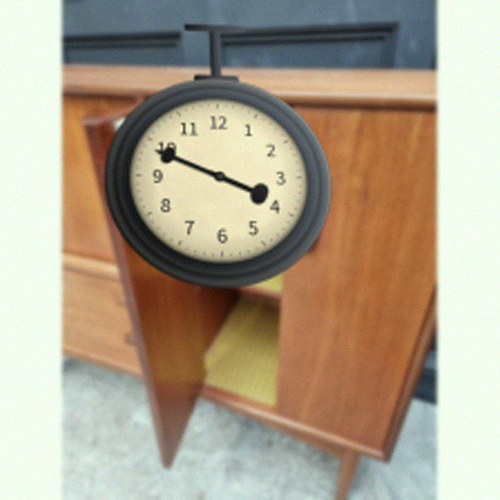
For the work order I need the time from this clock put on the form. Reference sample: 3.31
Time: 3.49
